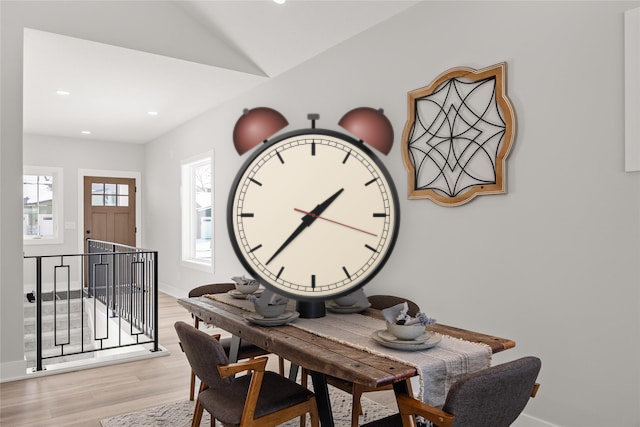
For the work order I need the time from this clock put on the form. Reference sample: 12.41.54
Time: 1.37.18
